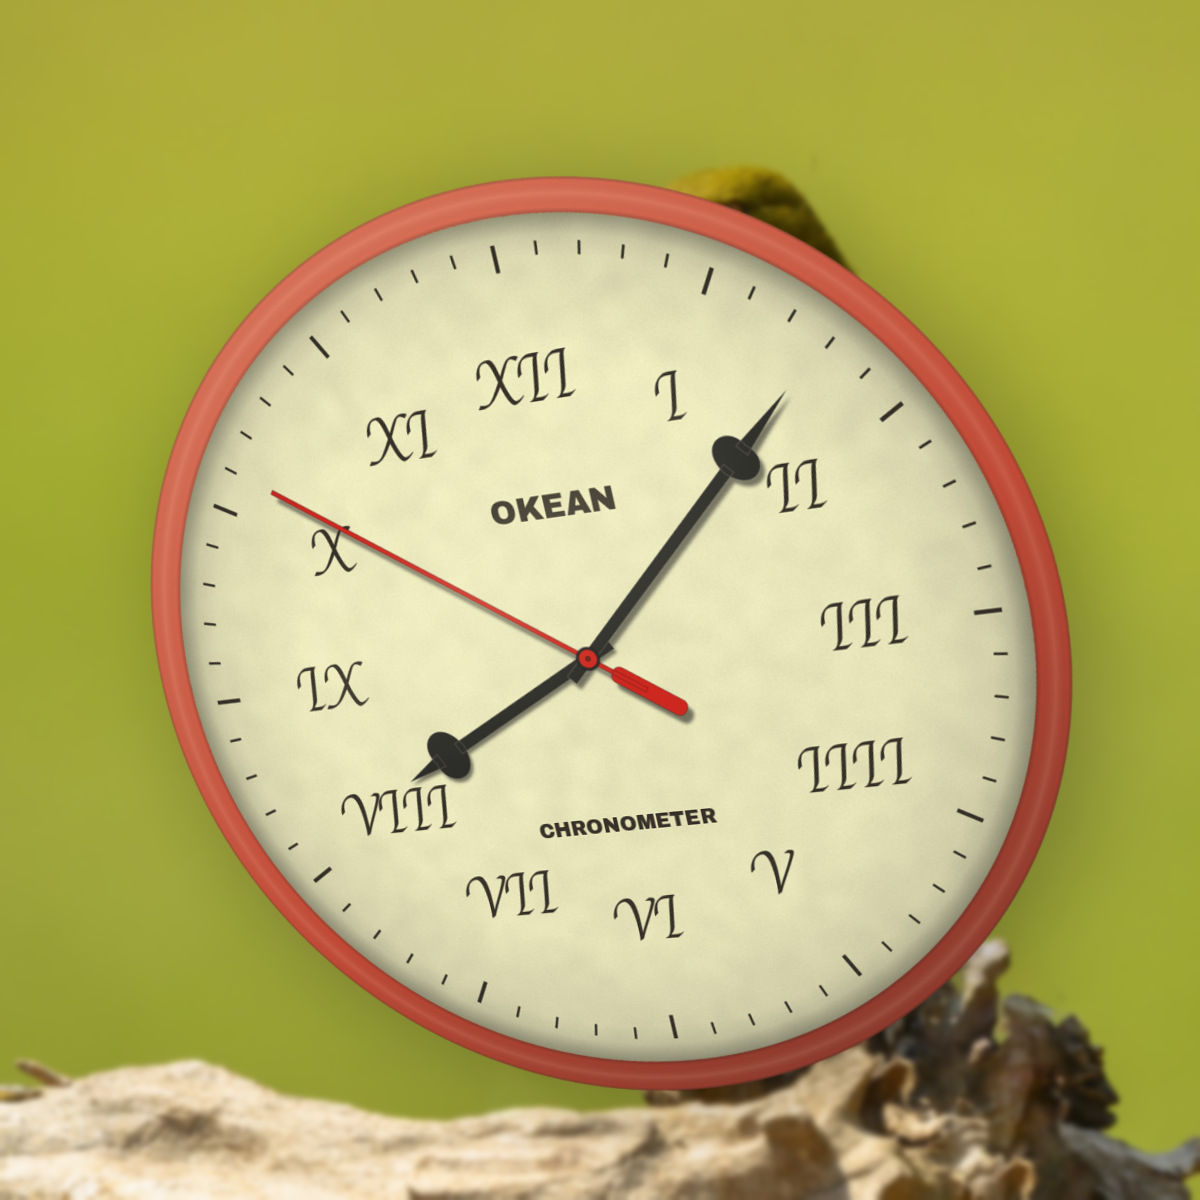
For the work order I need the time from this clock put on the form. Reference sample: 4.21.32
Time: 8.07.51
